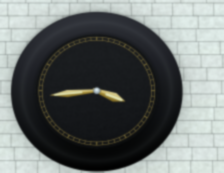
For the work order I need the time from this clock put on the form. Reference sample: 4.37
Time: 3.44
